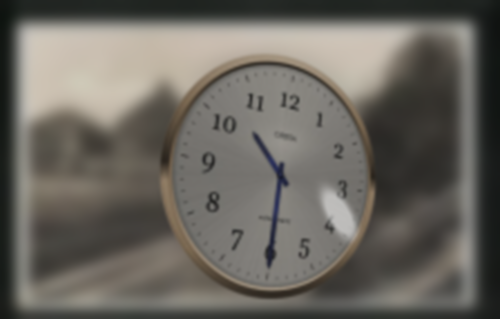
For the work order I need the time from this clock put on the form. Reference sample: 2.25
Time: 10.30
